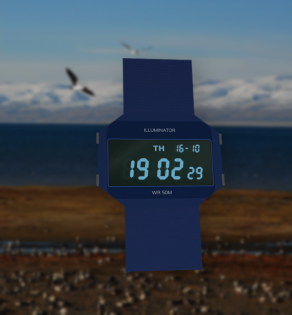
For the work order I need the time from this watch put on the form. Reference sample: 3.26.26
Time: 19.02.29
